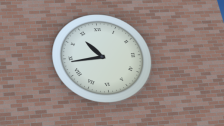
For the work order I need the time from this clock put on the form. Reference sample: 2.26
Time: 10.44
